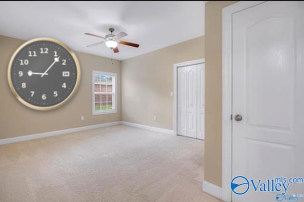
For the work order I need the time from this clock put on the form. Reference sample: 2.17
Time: 9.07
